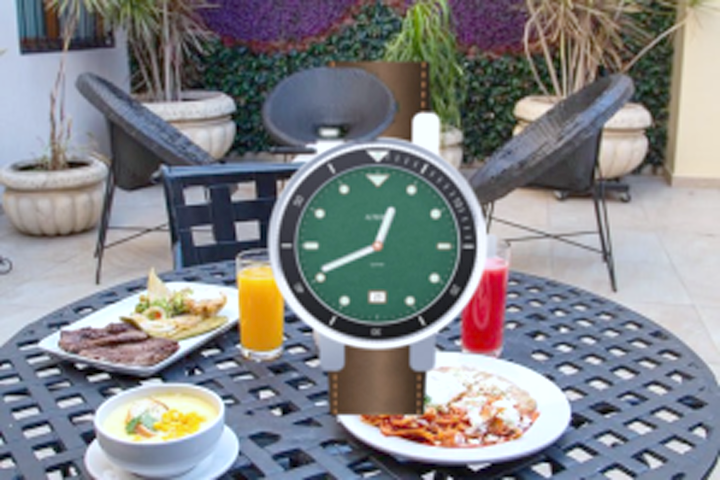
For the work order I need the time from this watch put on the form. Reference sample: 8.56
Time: 12.41
